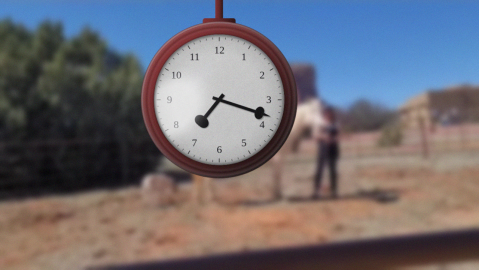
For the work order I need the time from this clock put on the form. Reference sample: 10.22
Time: 7.18
